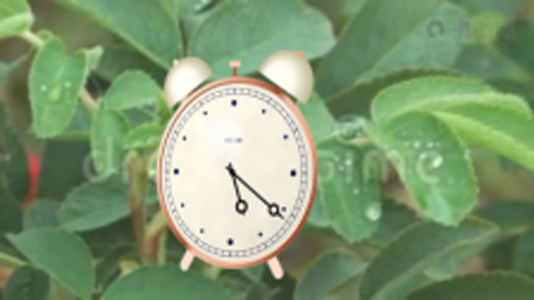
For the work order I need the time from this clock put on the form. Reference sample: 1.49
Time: 5.21
